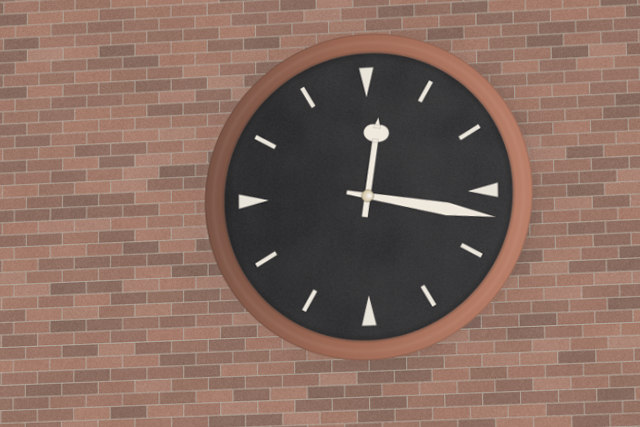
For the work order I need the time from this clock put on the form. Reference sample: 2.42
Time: 12.17
